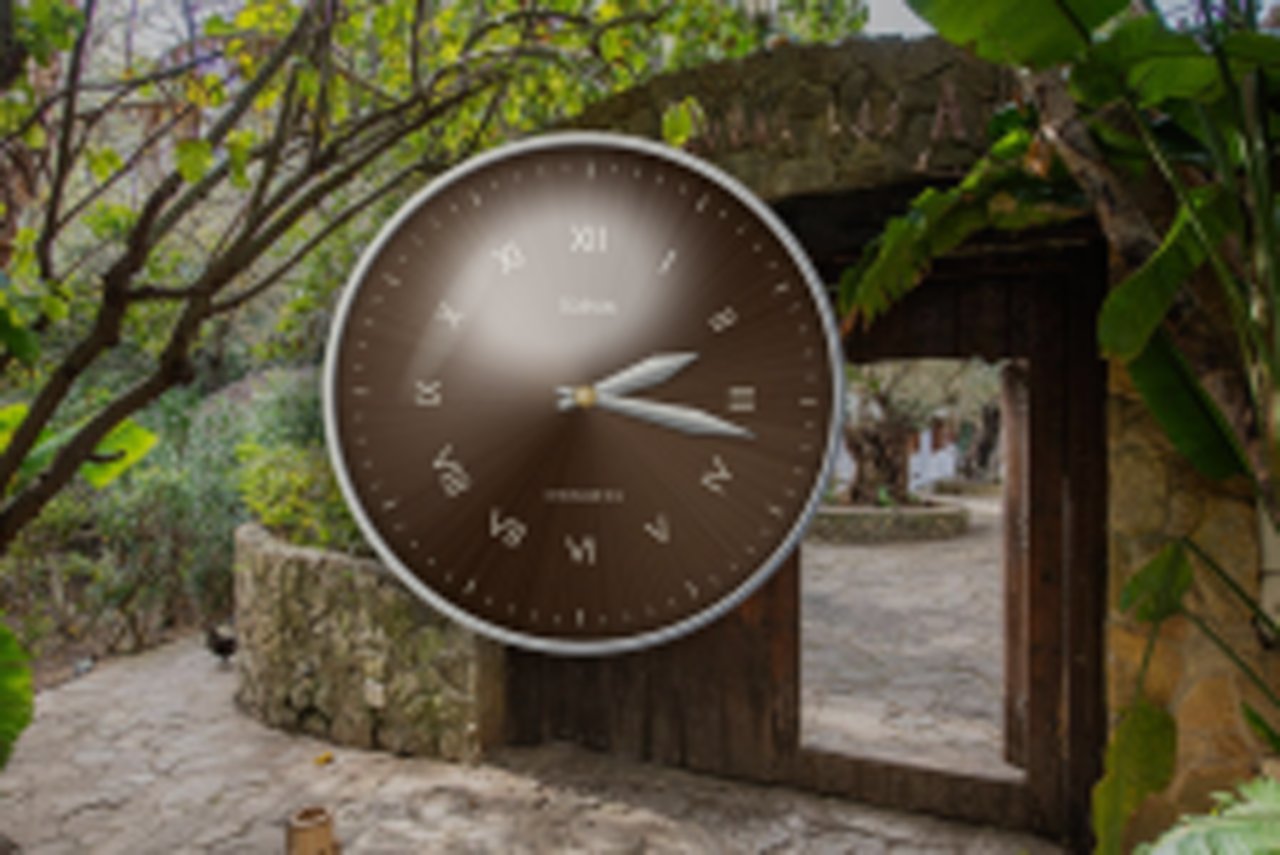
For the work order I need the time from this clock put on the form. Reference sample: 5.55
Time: 2.17
